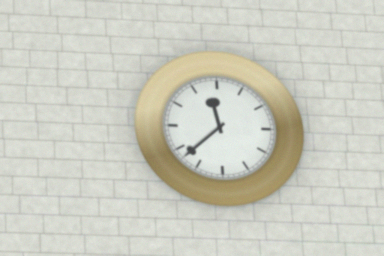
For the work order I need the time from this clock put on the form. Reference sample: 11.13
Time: 11.38
